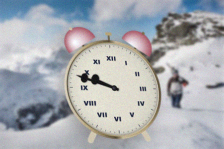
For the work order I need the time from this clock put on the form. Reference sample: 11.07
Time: 9.48
